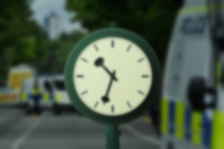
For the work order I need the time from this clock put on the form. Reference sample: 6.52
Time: 10.33
